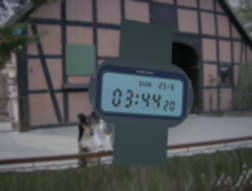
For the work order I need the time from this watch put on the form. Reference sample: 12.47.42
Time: 3.44.20
